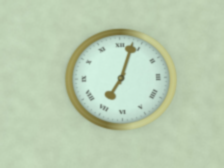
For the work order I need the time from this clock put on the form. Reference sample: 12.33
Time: 7.03
